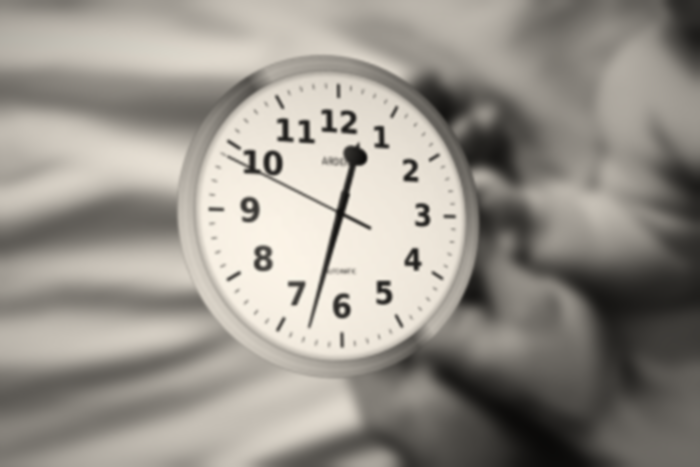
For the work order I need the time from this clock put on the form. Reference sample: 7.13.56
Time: 12.32.49
